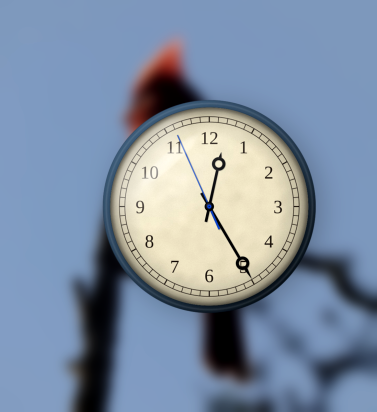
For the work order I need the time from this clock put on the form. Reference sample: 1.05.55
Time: 12.24.56
